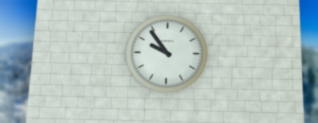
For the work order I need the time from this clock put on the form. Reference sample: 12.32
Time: 9.54
